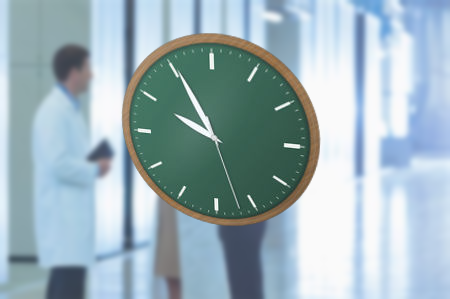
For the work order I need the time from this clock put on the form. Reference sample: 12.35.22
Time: 9.55.27
